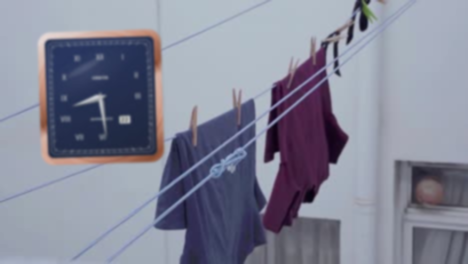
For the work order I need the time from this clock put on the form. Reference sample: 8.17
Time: 8.29
